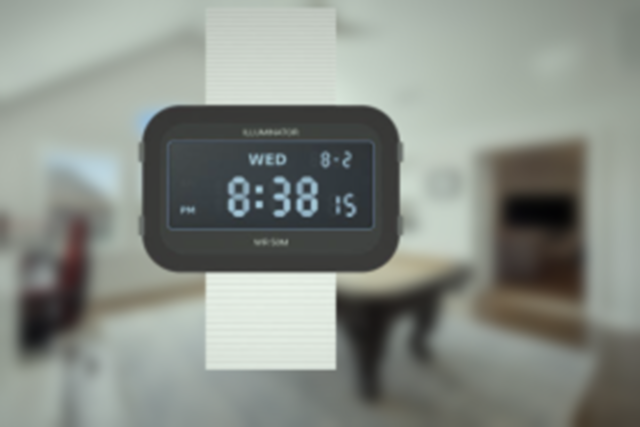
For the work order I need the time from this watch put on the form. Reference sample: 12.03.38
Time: 8.38.15
